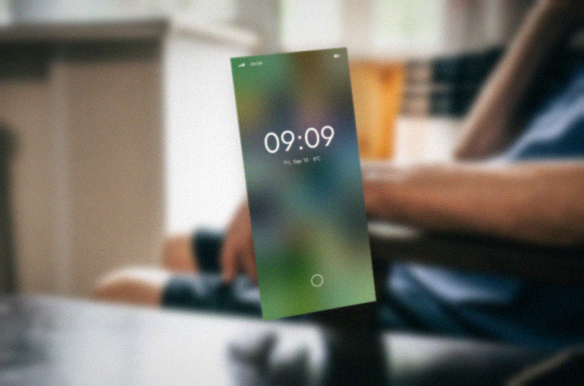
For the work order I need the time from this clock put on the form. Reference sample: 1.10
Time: 9.09
